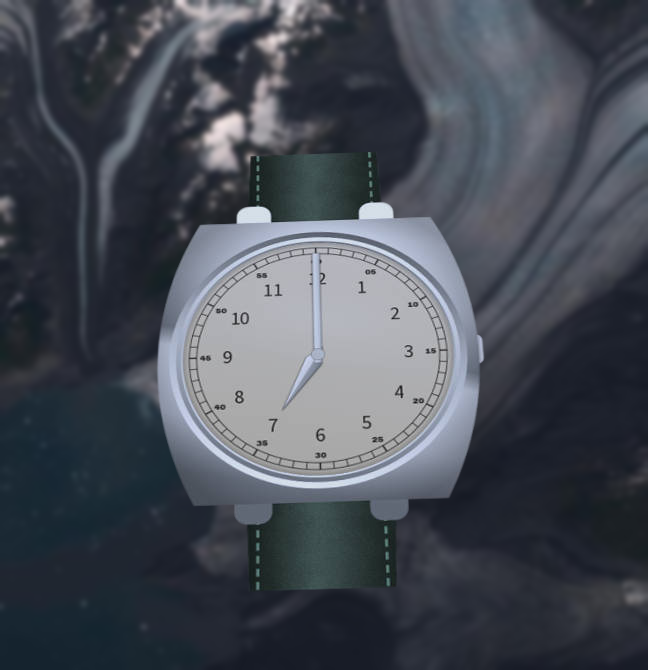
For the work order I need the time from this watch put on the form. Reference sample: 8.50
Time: 7.00
